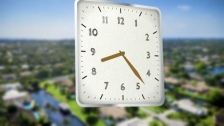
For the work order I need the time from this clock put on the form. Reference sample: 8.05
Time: 8.23
